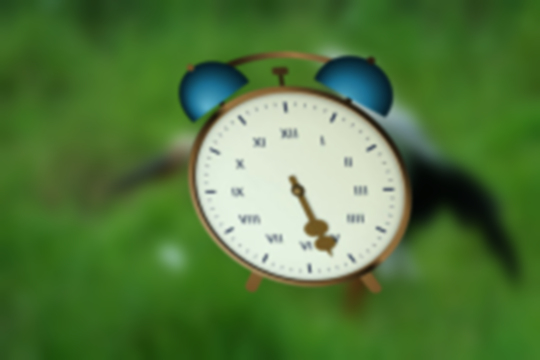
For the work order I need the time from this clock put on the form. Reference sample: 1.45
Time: 5.27
